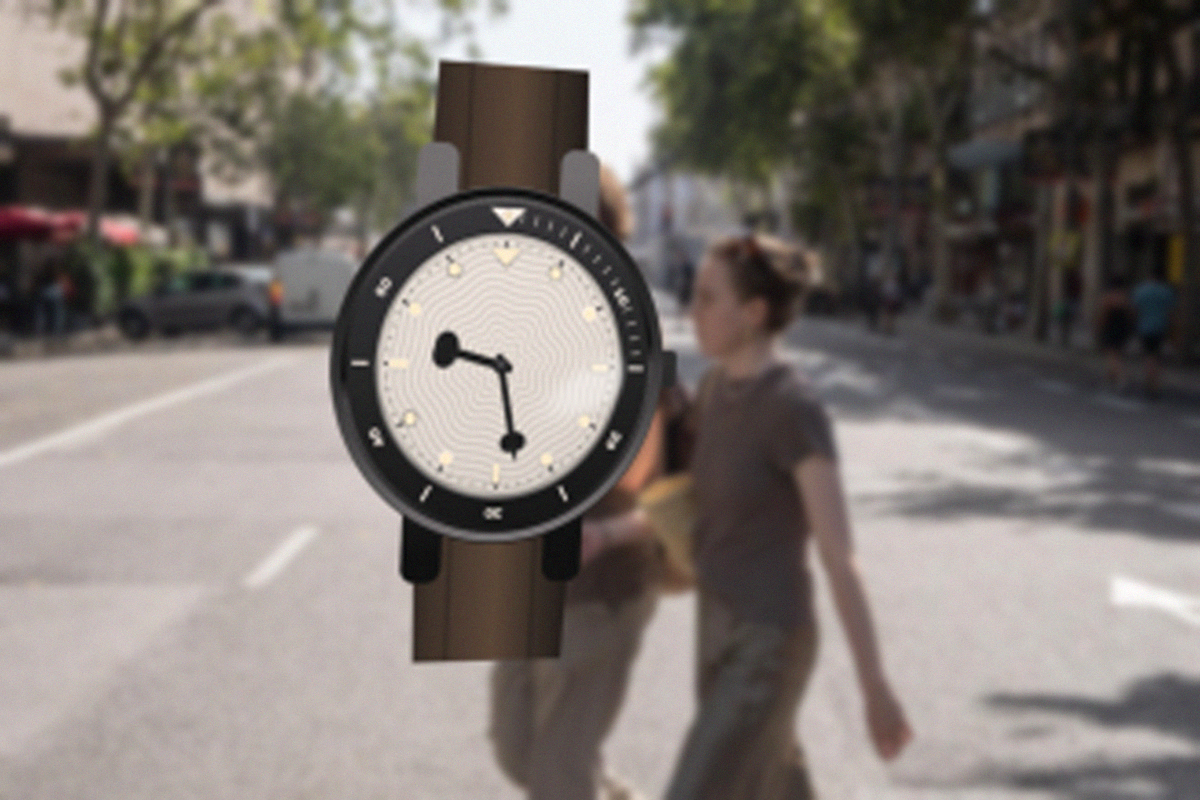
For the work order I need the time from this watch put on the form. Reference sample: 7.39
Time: 9.28
